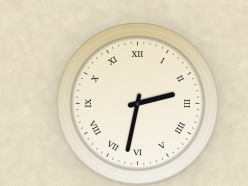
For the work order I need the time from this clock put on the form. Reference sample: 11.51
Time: 2.32
